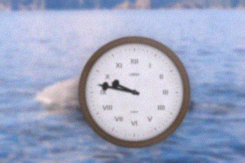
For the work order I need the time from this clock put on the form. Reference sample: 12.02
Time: 9.47
